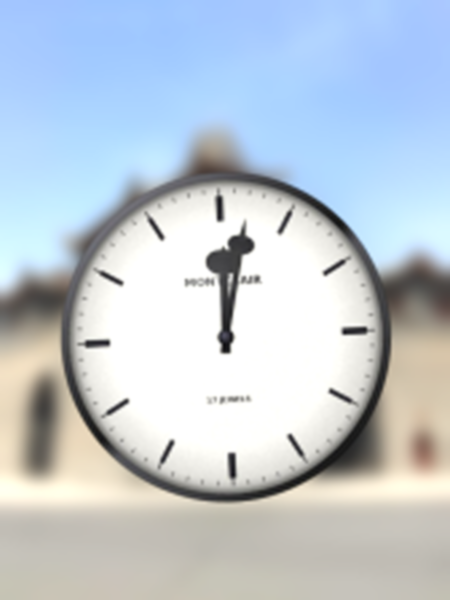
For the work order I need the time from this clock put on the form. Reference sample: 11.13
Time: 12.02
